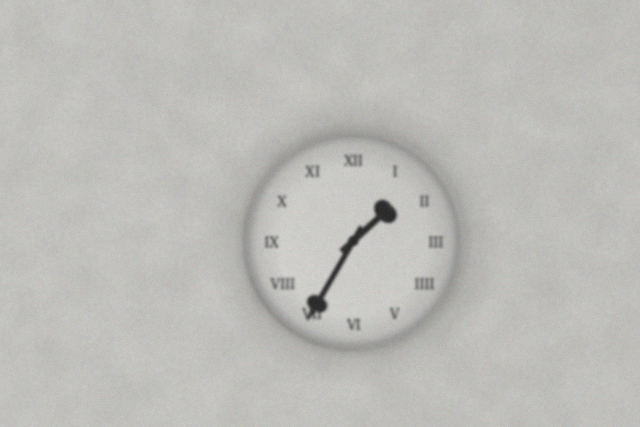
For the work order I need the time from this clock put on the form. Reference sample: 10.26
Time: 1.35
